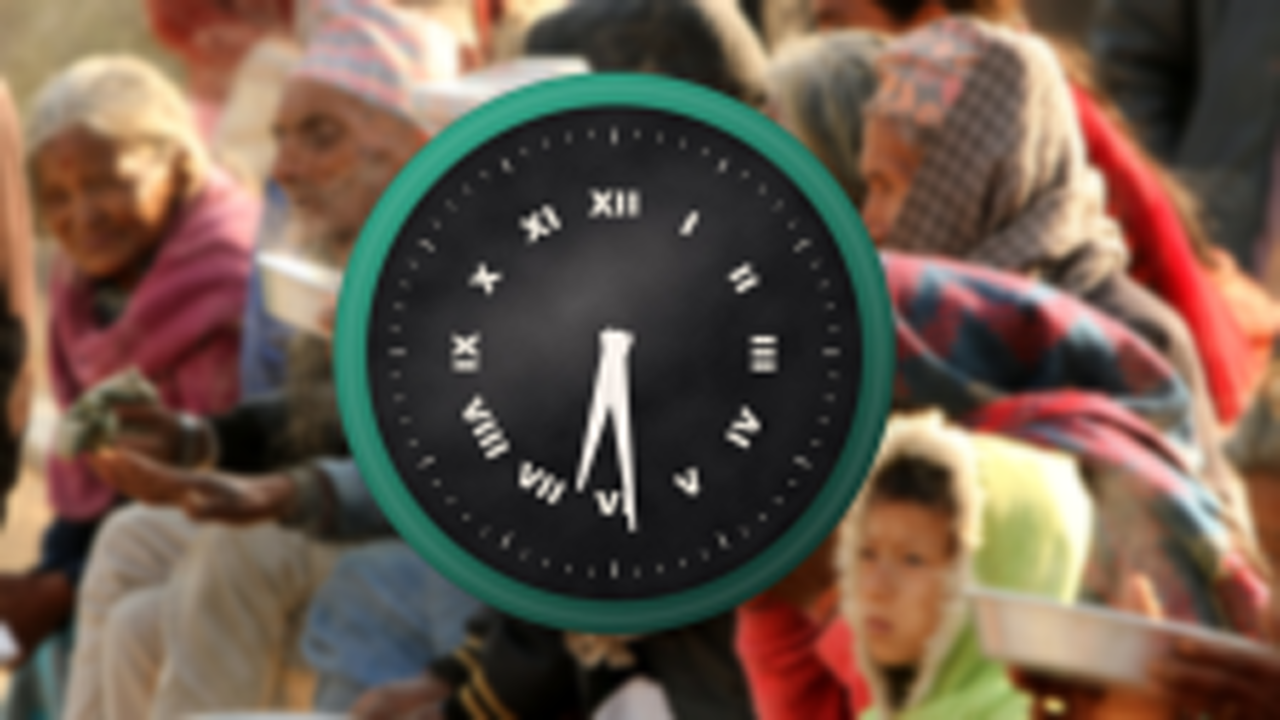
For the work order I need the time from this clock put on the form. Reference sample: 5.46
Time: 6.29
